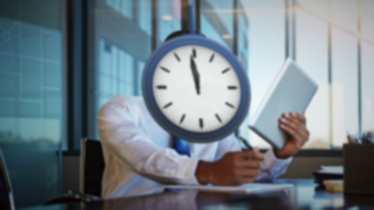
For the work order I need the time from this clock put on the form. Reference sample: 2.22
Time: 11.59
